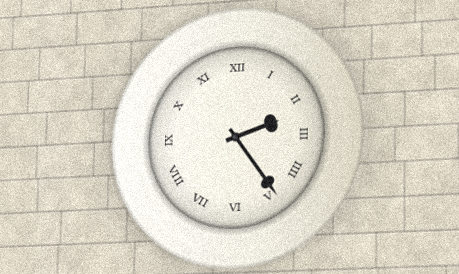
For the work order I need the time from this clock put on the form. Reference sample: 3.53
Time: 2.24
